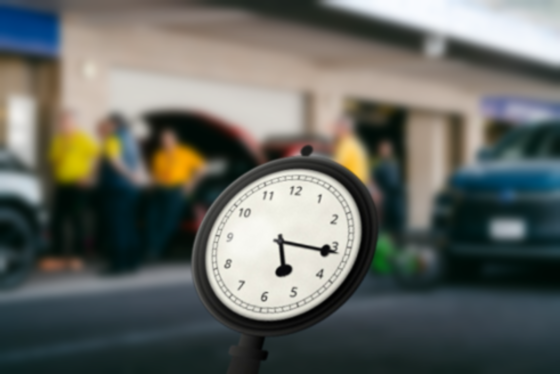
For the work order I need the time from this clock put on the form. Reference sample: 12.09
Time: 5.16
